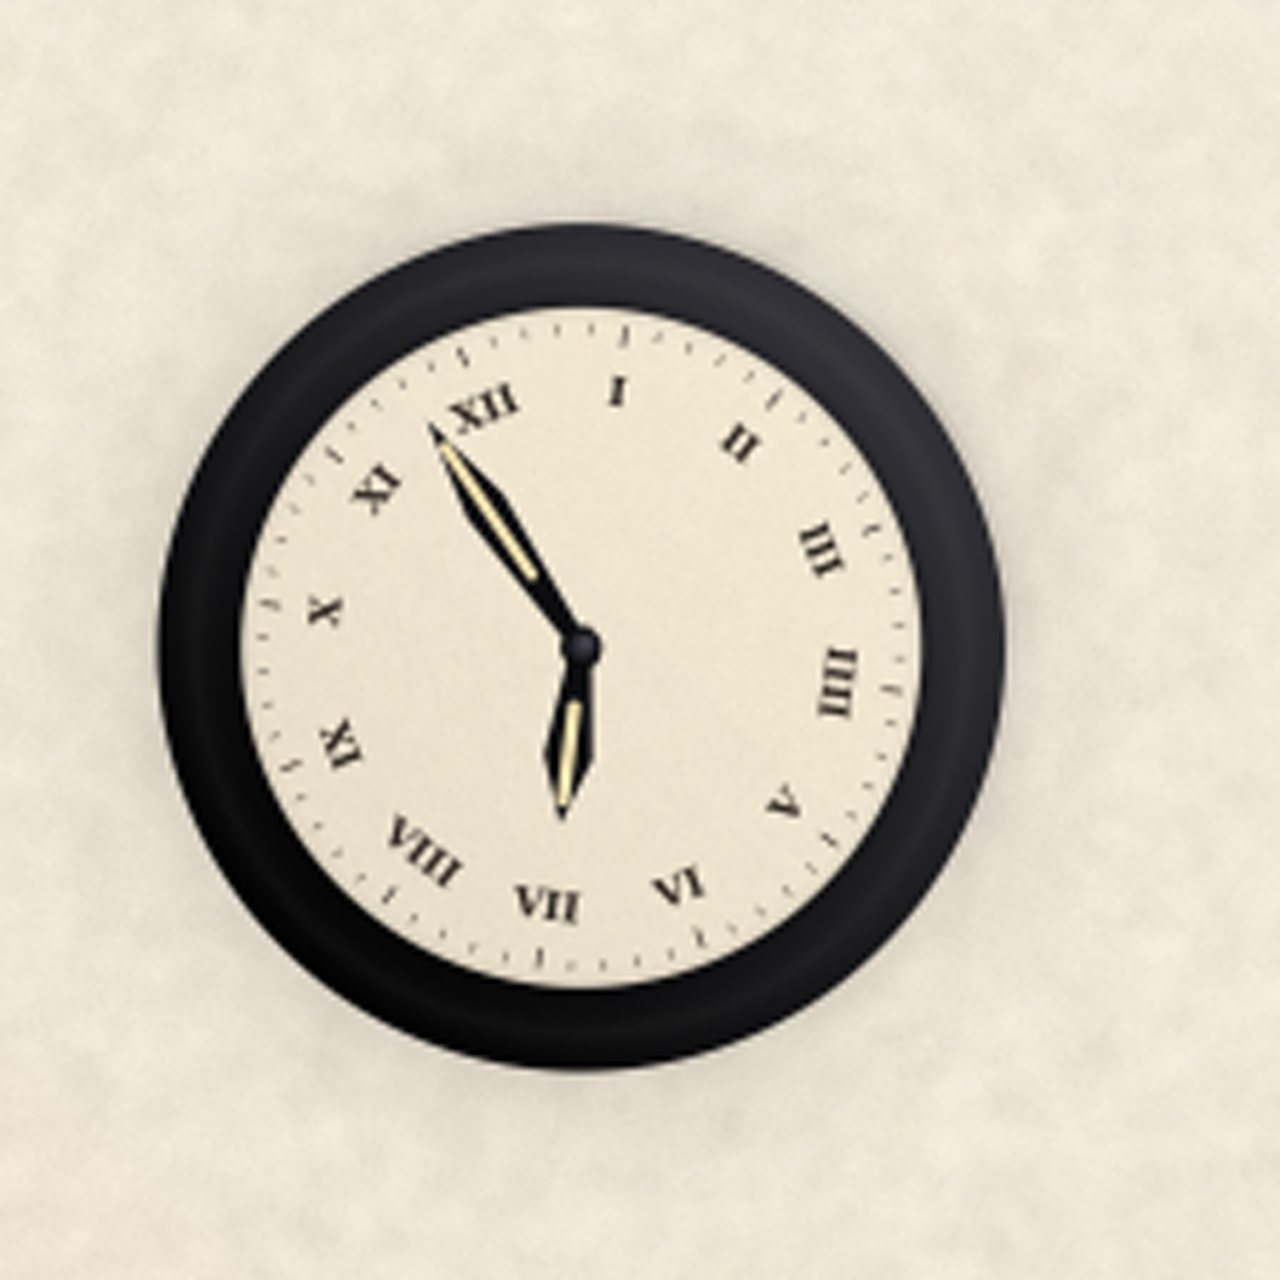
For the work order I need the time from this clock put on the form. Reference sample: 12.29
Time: 6.58
